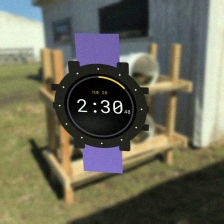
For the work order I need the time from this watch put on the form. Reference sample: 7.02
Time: 2.30
